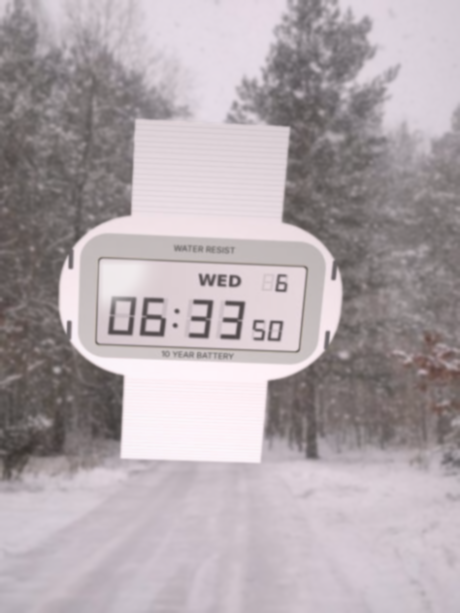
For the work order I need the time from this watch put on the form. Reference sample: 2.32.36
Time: 6.33.50
